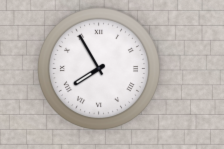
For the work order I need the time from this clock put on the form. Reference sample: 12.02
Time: 7.55
